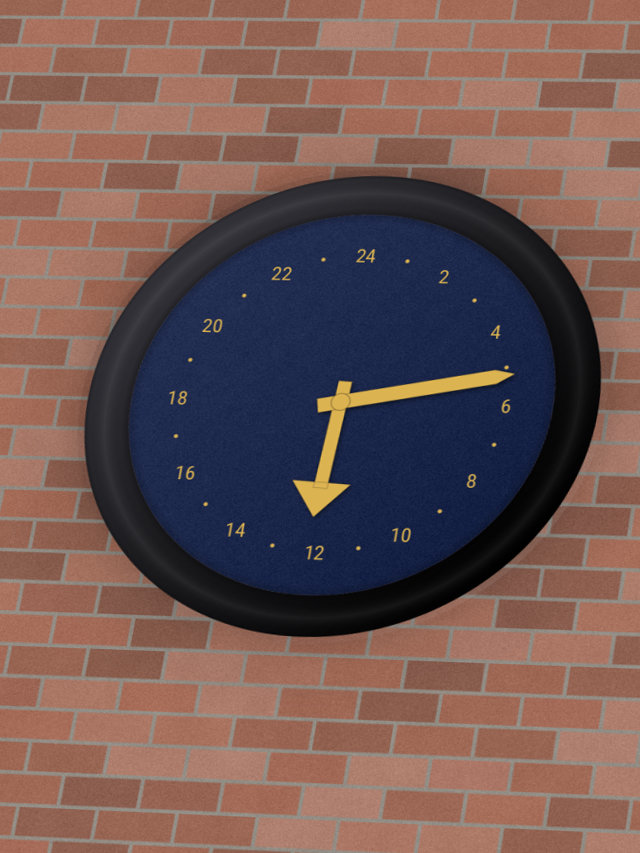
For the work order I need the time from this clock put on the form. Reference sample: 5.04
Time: 12.13
